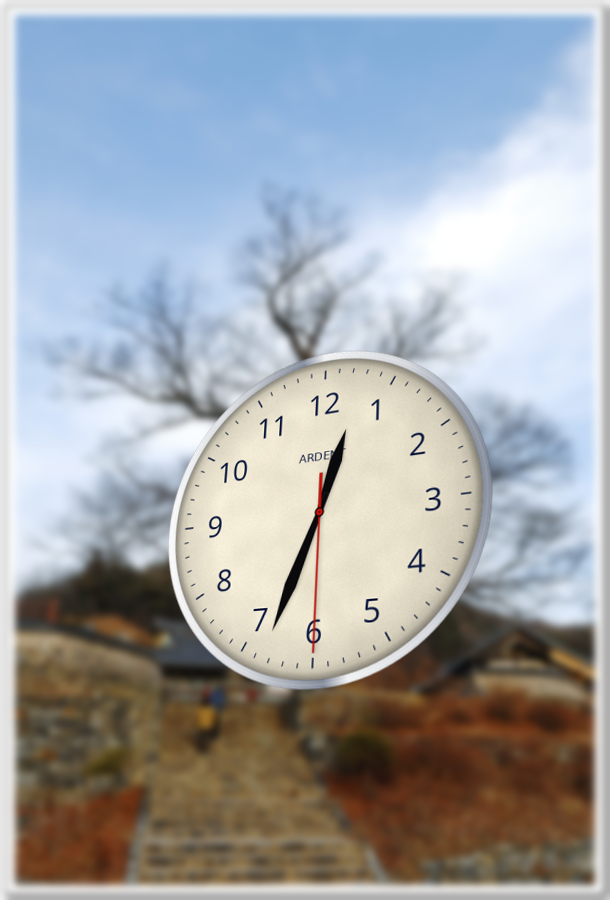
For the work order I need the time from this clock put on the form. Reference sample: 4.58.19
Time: 12.33.30
